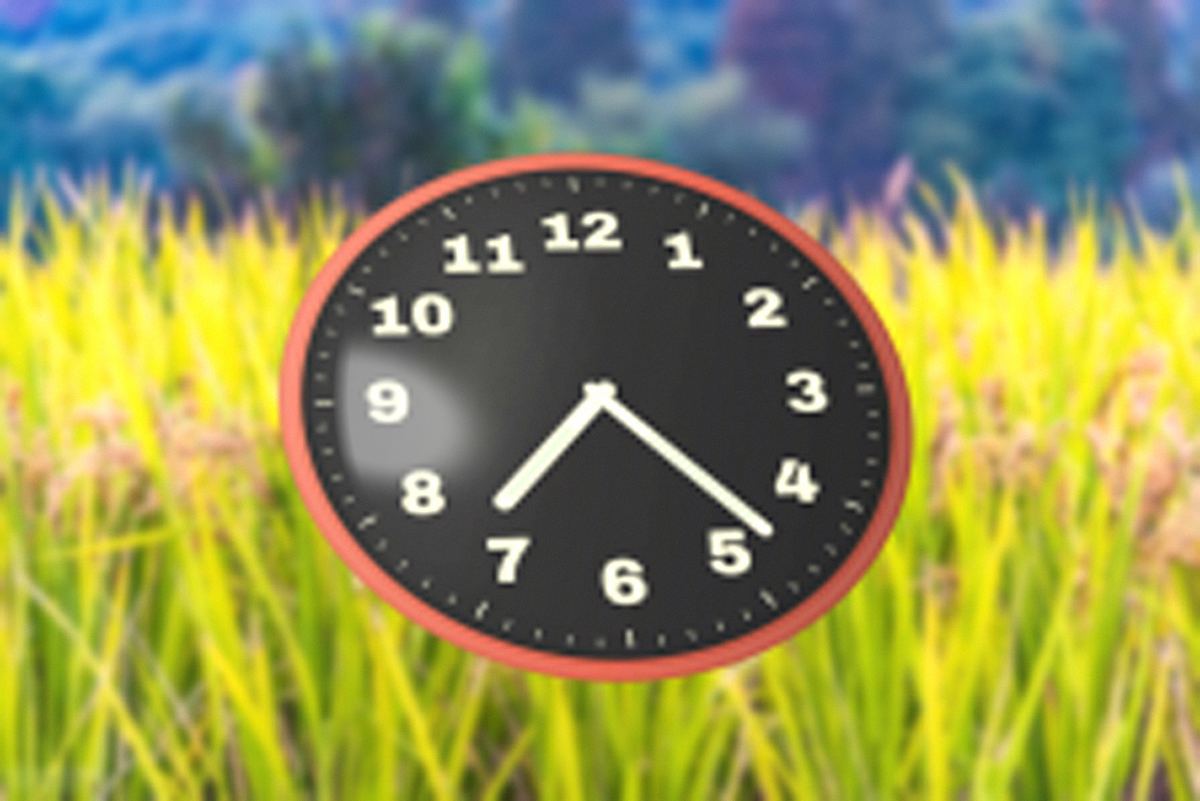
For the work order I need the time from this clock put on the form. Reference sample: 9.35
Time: 7.23
